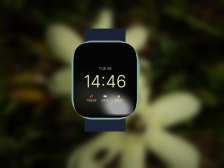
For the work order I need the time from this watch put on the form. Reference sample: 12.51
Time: 14.46
